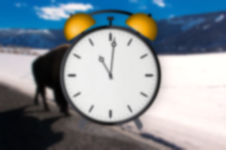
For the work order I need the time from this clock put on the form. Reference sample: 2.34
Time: 11.01
